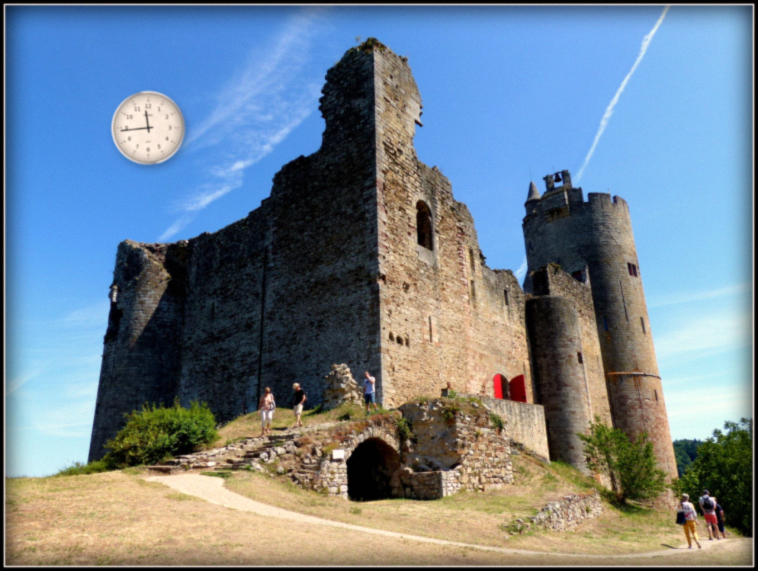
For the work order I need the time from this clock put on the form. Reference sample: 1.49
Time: 11.44
